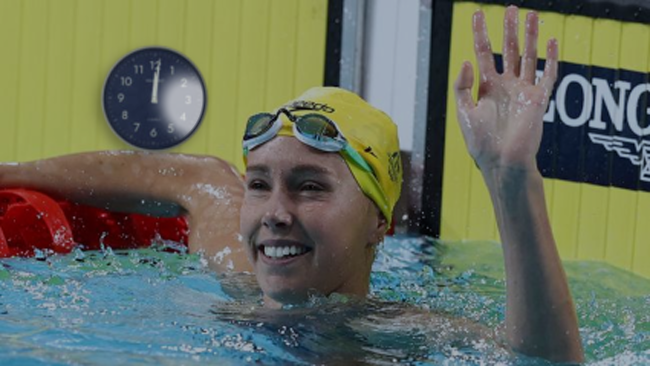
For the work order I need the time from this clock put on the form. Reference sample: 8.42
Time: 12.01
